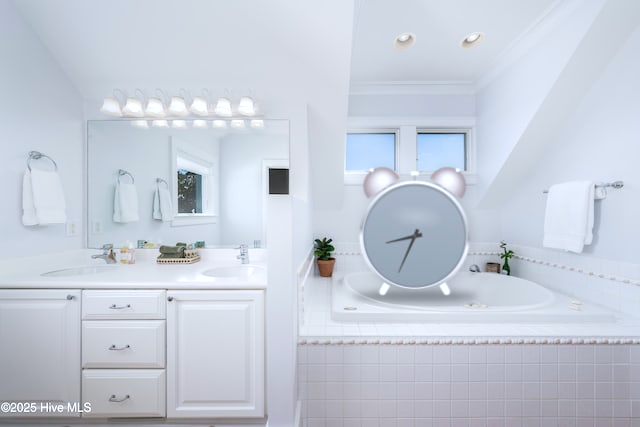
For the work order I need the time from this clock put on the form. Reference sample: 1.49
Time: 8.34
